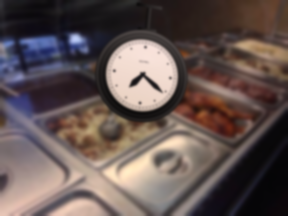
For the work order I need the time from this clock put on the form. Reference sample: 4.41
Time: 7.21
